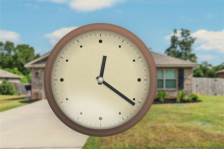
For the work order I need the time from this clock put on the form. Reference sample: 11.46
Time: 12.21
